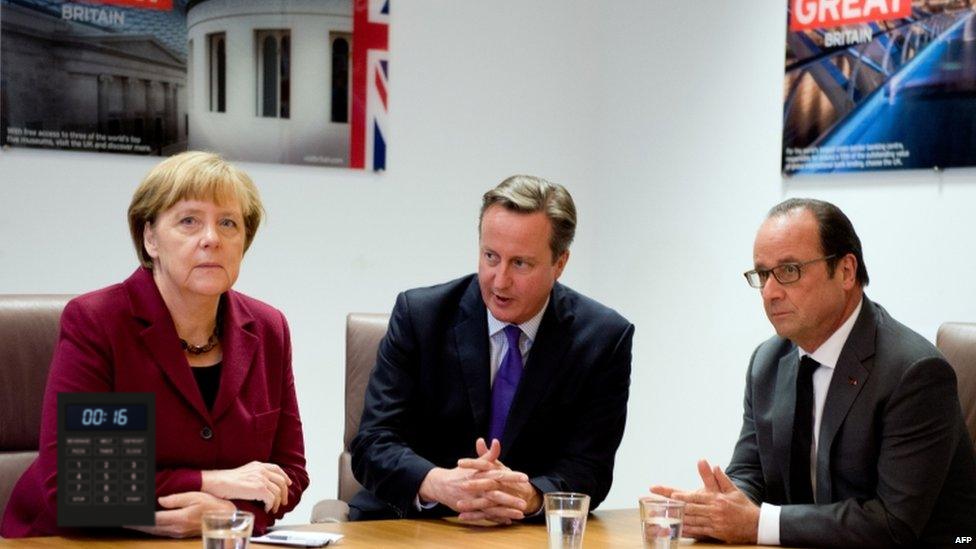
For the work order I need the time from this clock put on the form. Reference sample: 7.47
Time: 0.16
